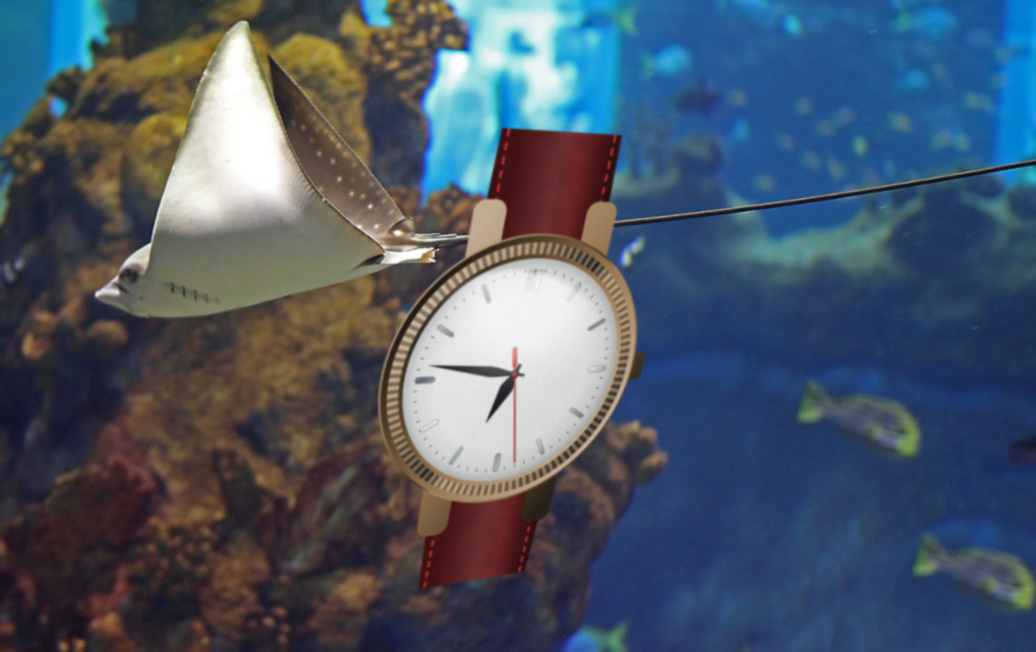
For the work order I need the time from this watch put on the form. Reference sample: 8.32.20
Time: 6.46.28
